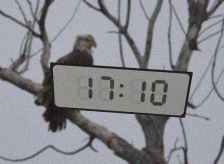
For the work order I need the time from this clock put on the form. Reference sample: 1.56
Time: 17.10
